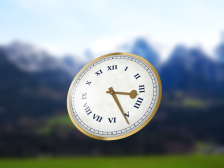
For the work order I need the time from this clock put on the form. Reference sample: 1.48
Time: 3.26
